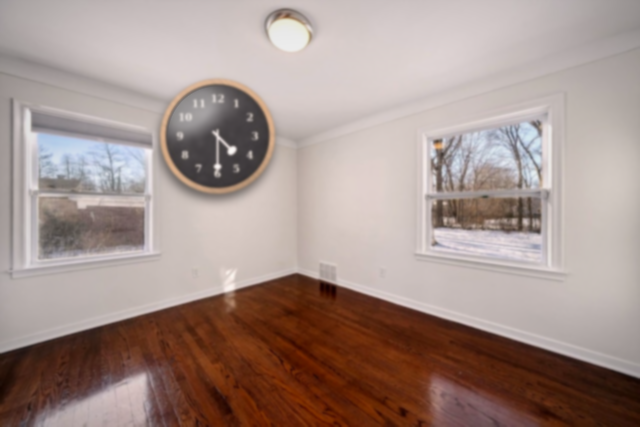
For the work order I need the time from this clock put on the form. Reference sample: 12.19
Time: 4.30
